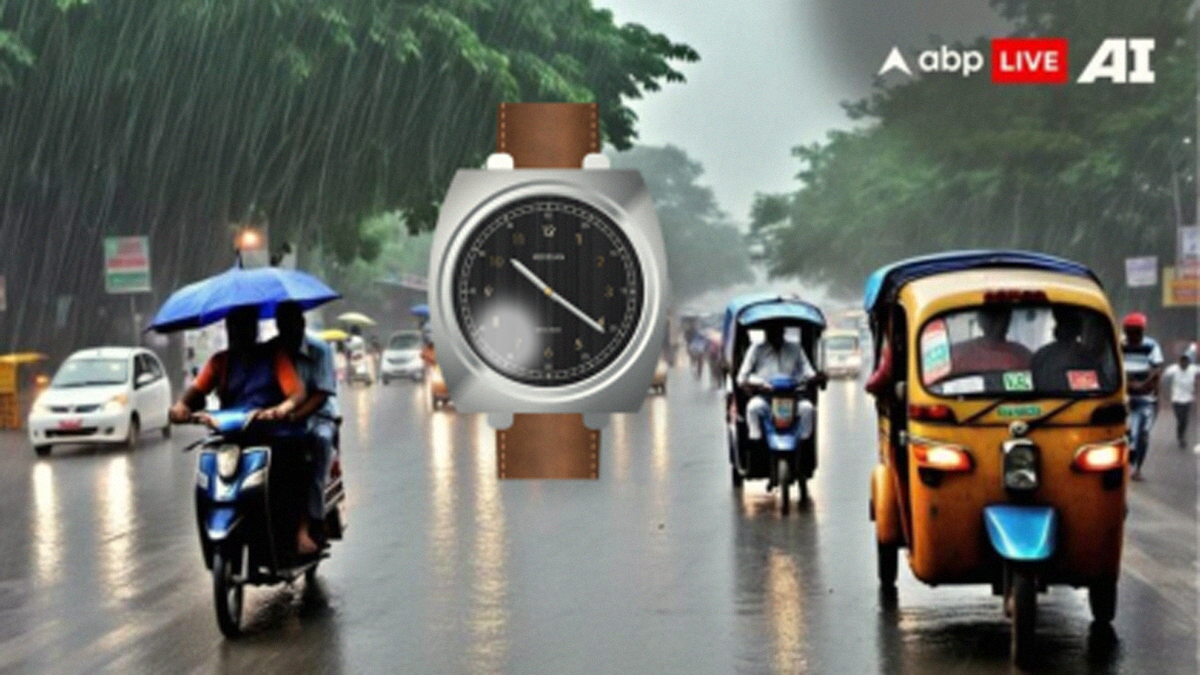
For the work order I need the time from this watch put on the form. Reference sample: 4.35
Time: 10.21
